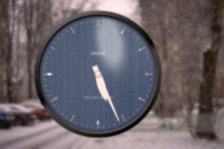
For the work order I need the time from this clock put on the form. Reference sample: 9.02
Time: 5.26
